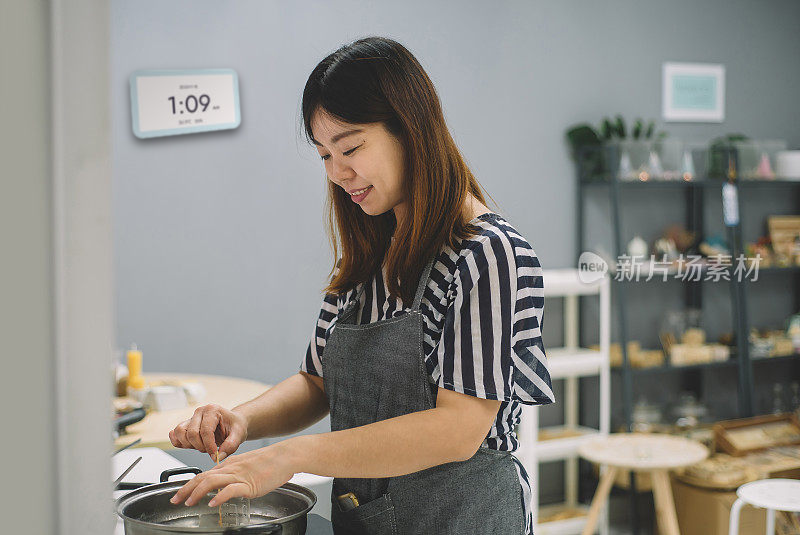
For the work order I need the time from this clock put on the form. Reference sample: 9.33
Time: 1.09
